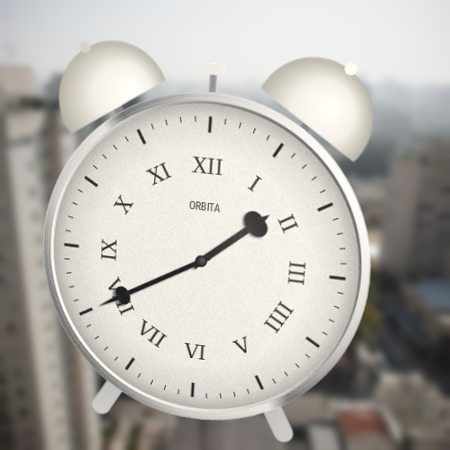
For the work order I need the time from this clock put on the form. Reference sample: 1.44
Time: 1.40
